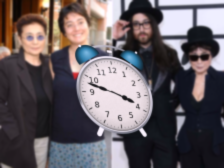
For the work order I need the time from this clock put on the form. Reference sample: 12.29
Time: 3.48
